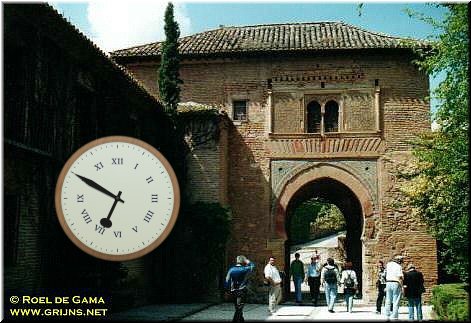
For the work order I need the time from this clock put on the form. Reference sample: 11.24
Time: 6.50
